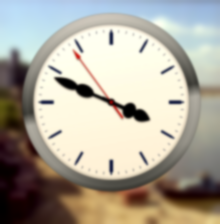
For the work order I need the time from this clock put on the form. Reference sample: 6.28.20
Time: 3.48.54
